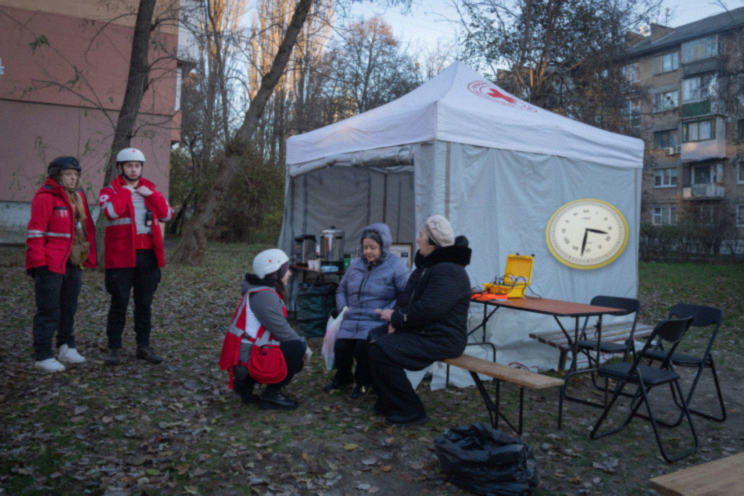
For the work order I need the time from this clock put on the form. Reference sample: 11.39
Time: 3.32
